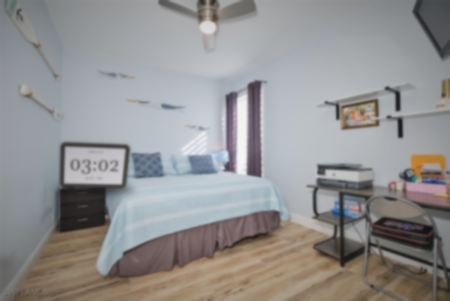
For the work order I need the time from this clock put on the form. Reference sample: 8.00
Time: 3.02
